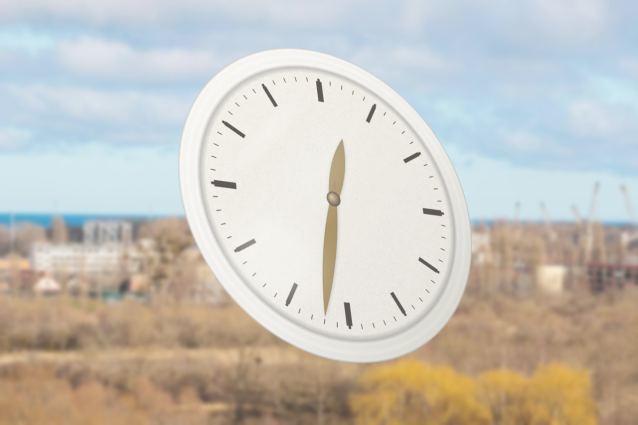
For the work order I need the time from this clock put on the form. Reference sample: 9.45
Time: 12.32
